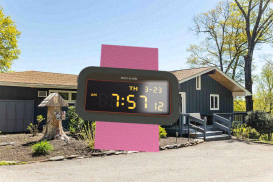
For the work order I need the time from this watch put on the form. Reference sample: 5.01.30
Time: 7.57.12
